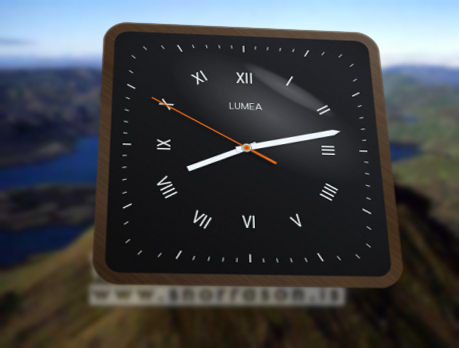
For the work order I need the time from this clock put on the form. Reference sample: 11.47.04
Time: 8.12.50
